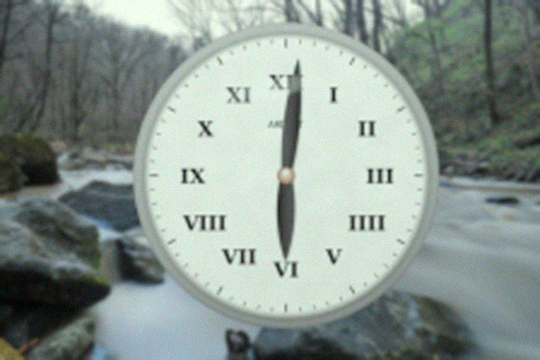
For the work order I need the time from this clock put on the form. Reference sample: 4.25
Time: 6.01
